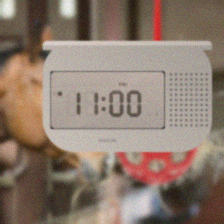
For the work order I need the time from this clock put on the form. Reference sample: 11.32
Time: 11.00
